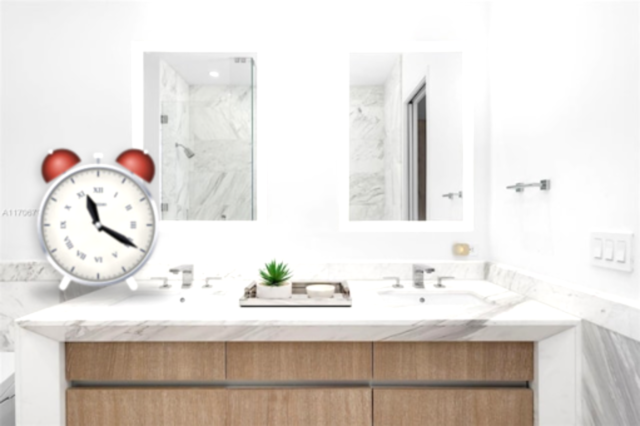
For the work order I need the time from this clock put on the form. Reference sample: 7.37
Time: 11.20
